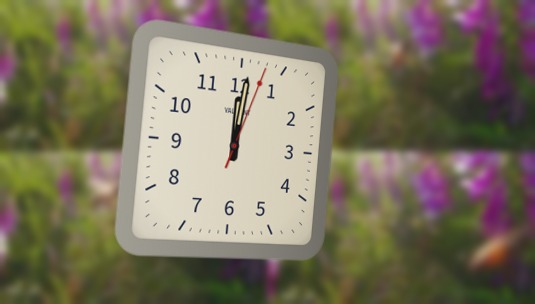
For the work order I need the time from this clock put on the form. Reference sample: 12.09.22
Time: 12.01.03
